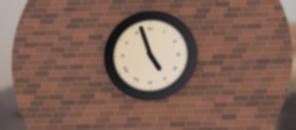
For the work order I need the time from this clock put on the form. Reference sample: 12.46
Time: 4.57
